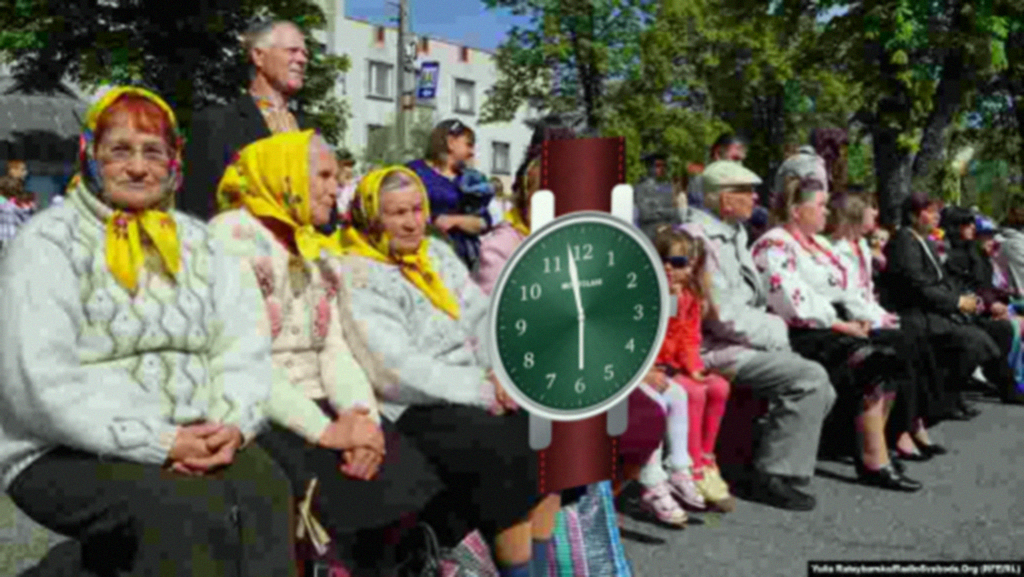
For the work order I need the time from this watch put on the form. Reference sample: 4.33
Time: 5.58
